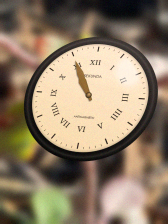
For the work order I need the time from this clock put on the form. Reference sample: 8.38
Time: 10.55
